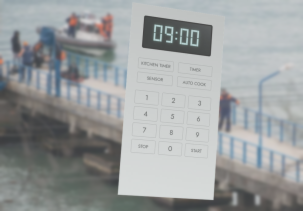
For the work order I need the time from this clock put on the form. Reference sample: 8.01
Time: 9.00
